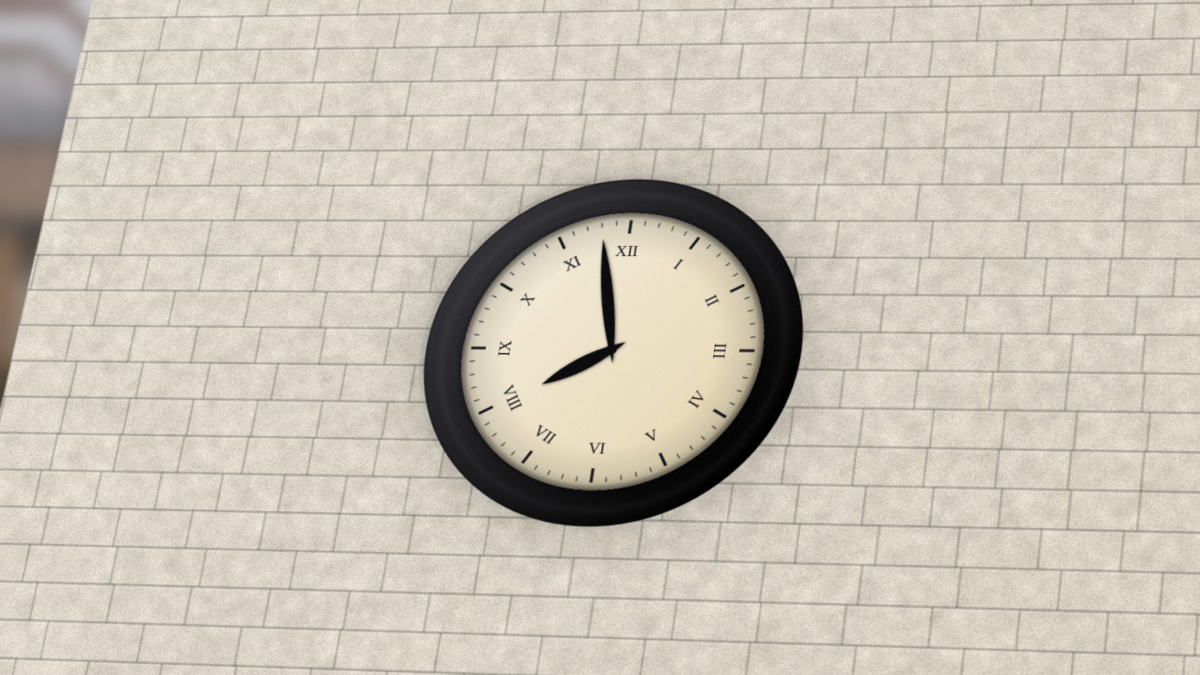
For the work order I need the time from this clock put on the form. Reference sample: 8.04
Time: 7.58
